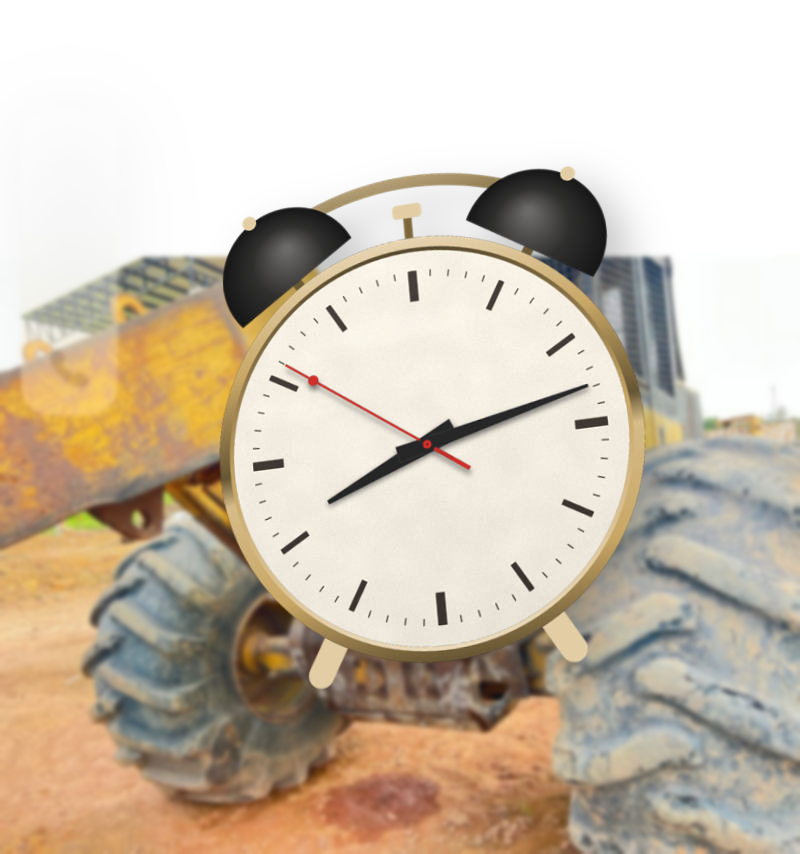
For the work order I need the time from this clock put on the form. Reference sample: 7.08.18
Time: 8.12.51
